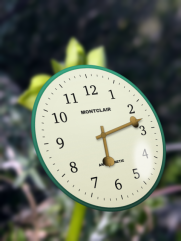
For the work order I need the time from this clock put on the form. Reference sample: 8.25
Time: 6.13
